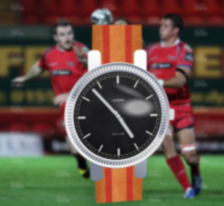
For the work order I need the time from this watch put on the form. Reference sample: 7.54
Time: 4.53
